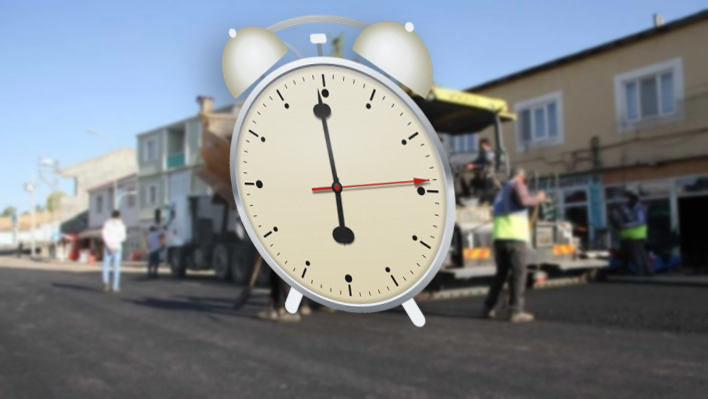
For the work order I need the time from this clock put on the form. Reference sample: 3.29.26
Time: 5.59.14
